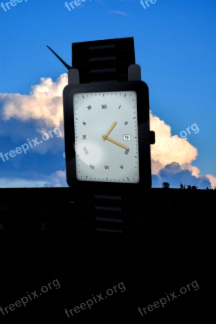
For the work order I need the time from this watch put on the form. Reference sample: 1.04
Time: 1.19
